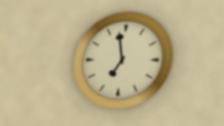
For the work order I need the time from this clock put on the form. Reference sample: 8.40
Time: 6.58
